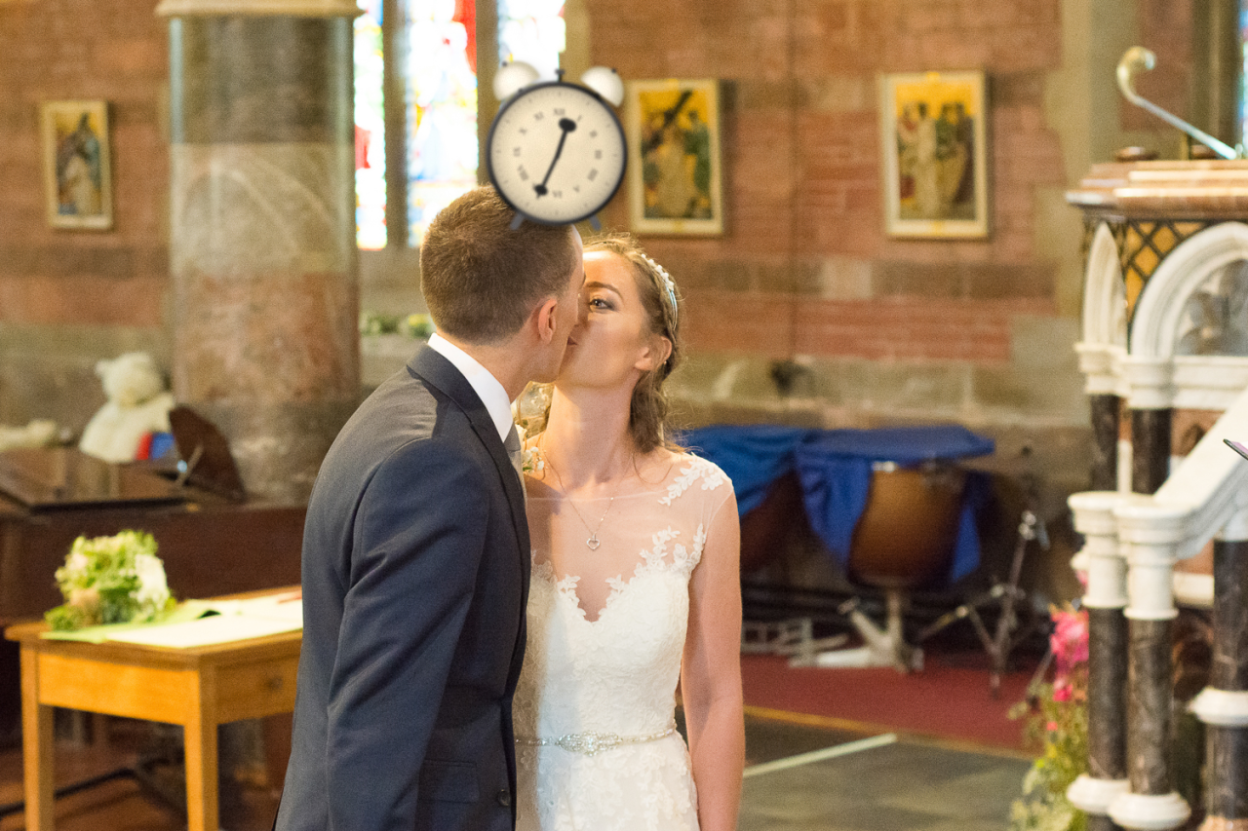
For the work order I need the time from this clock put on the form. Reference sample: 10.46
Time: 12.34
